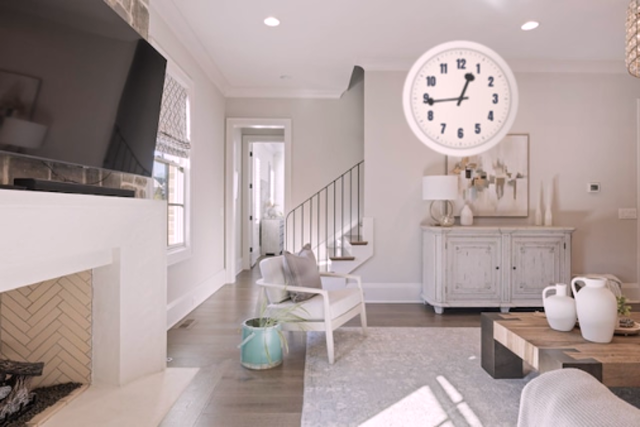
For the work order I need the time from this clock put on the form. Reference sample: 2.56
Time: 12.44
